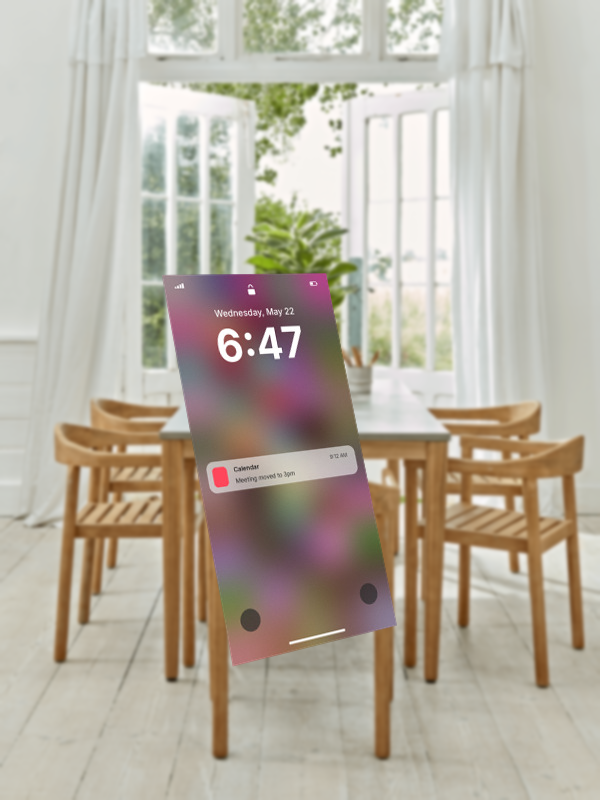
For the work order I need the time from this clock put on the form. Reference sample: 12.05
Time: 6.47
